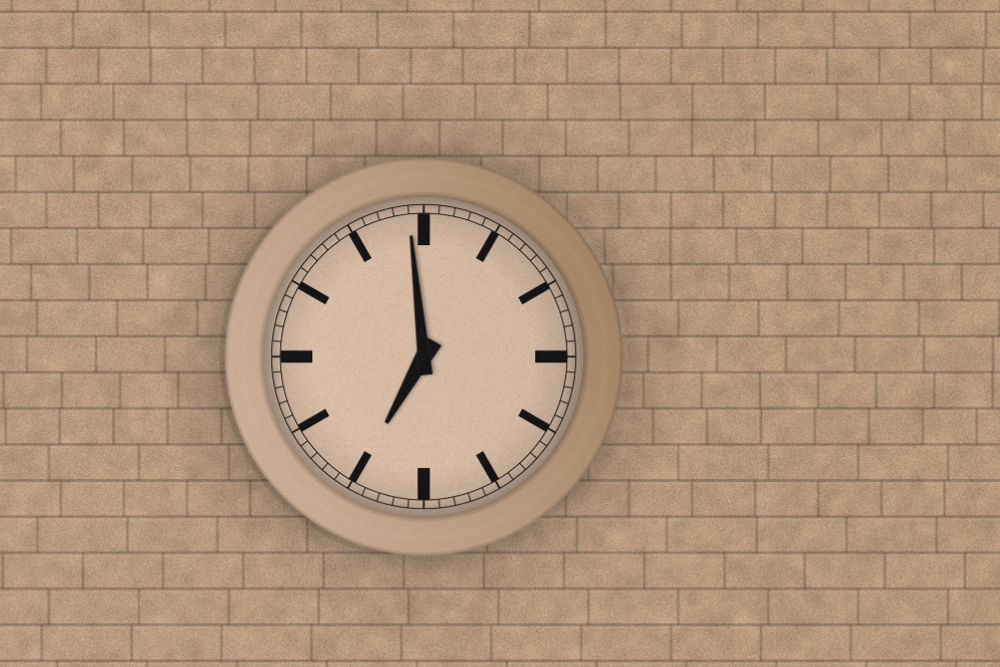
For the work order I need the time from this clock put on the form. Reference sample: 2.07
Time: 6.59
